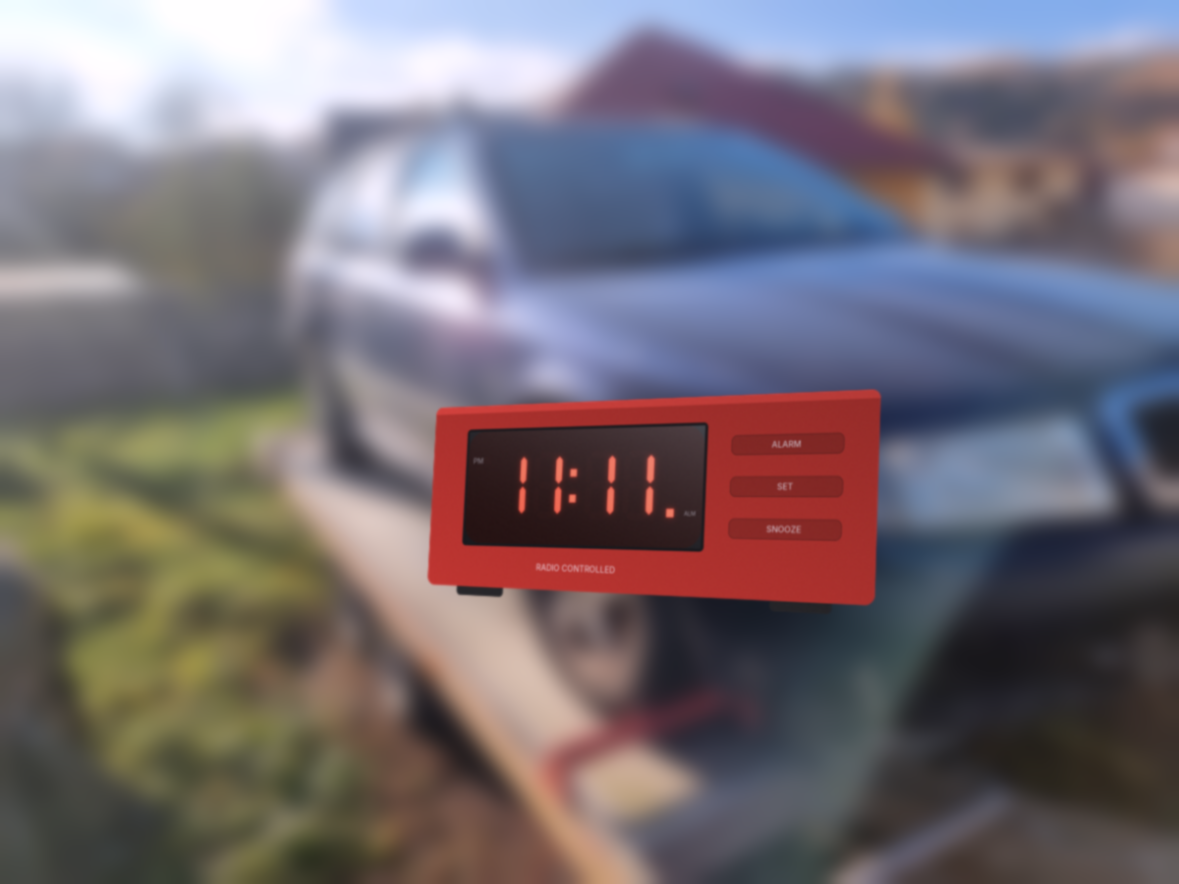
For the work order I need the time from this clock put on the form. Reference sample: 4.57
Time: 11.11
